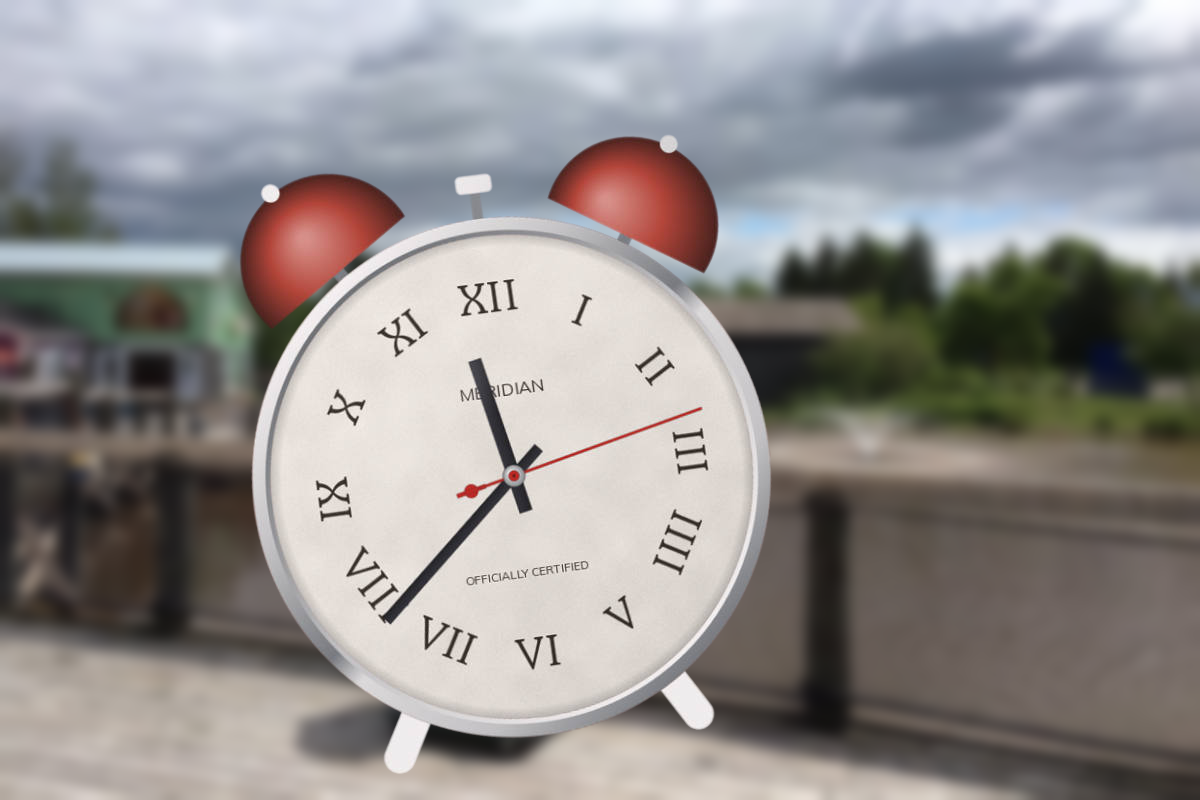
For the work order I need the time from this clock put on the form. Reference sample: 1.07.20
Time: 11.38.13
